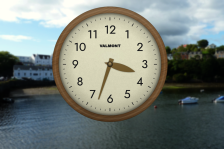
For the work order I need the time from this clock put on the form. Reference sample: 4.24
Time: 3.33
